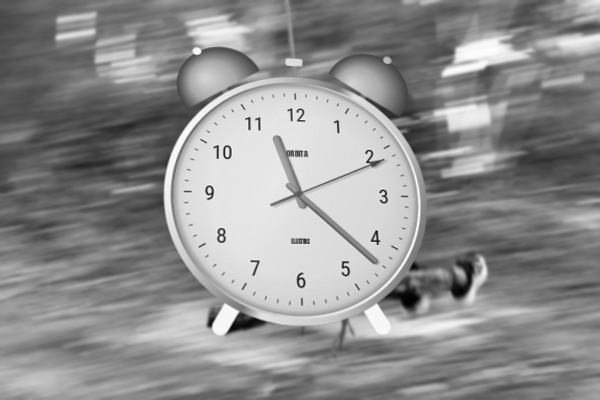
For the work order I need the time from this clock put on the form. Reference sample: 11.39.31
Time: 11.22.11
